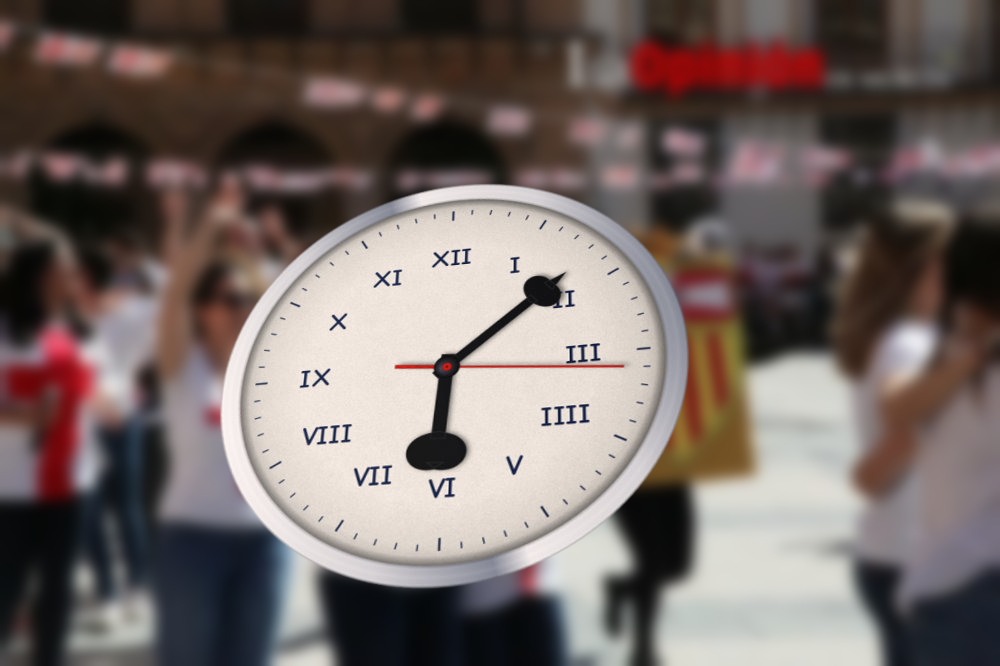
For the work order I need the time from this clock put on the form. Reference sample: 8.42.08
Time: 6.08.16
